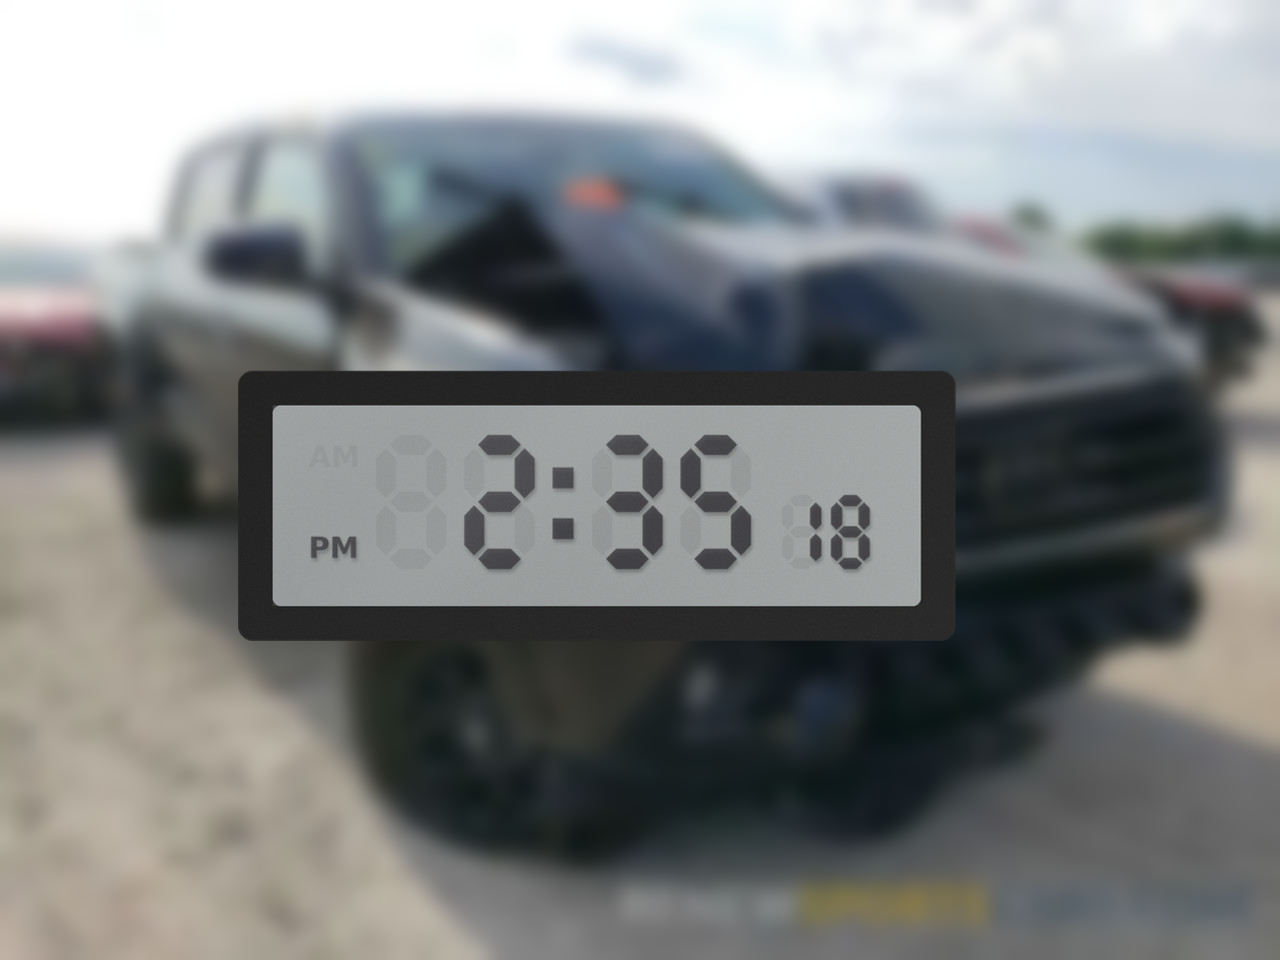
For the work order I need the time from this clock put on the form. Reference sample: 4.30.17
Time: 2.35.18
